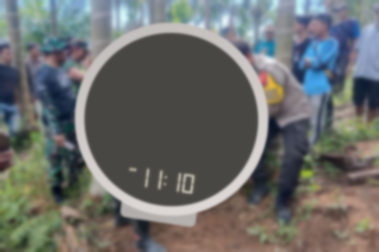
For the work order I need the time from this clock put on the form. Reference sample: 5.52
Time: 11.10
